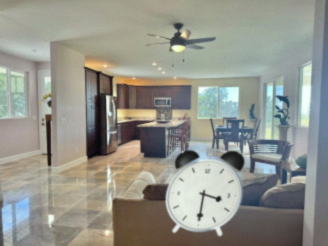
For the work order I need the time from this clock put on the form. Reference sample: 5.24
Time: 3.30
